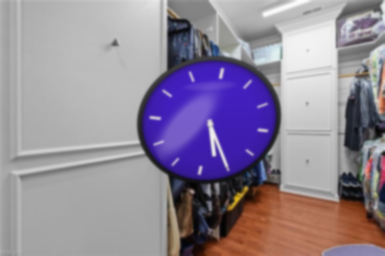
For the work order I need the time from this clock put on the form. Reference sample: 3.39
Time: 5.25
